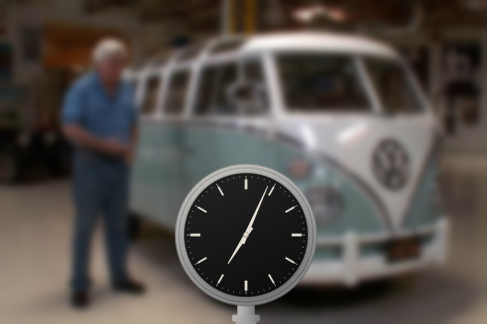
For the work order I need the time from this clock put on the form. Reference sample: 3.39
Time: 7.04
